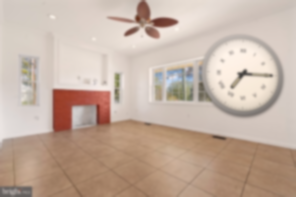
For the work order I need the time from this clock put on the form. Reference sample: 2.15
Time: 7.15
